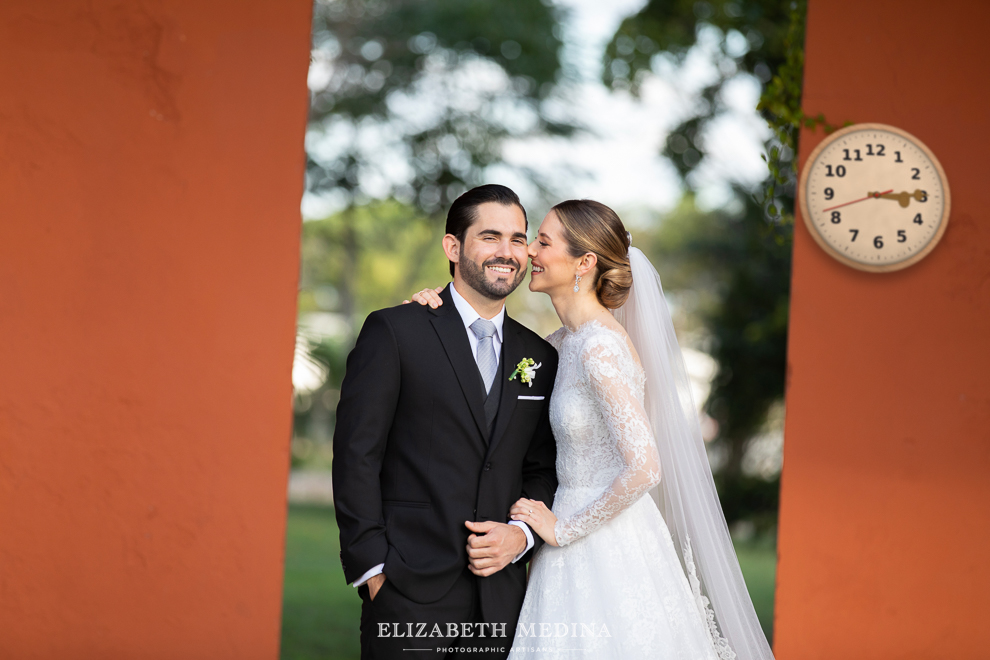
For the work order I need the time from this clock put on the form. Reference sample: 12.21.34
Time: 3.14.42
